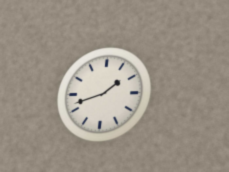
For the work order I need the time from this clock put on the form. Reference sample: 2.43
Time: 1.42
